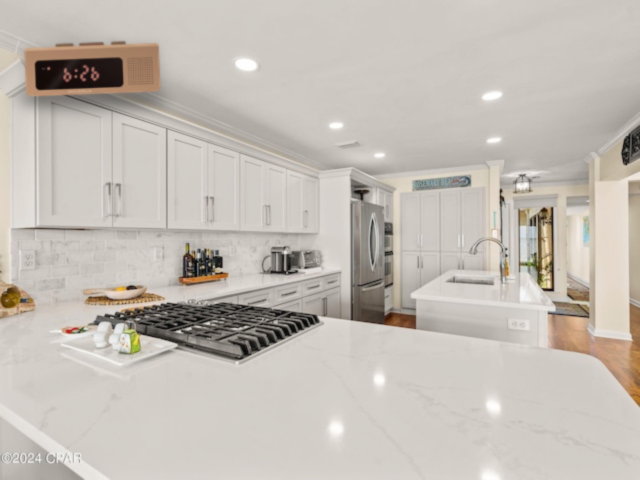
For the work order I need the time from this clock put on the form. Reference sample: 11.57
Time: 6.26
